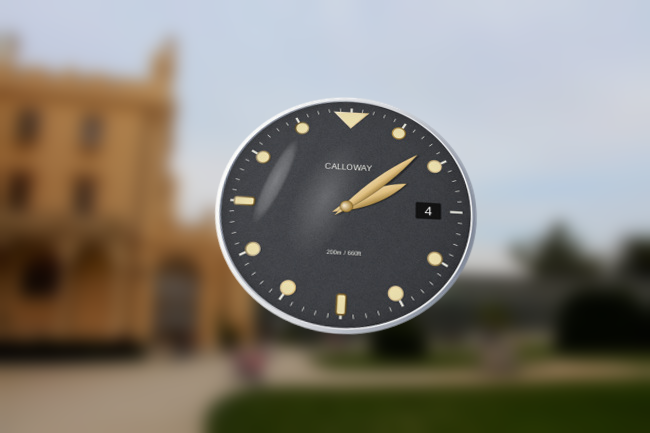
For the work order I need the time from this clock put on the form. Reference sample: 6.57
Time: 2.08
